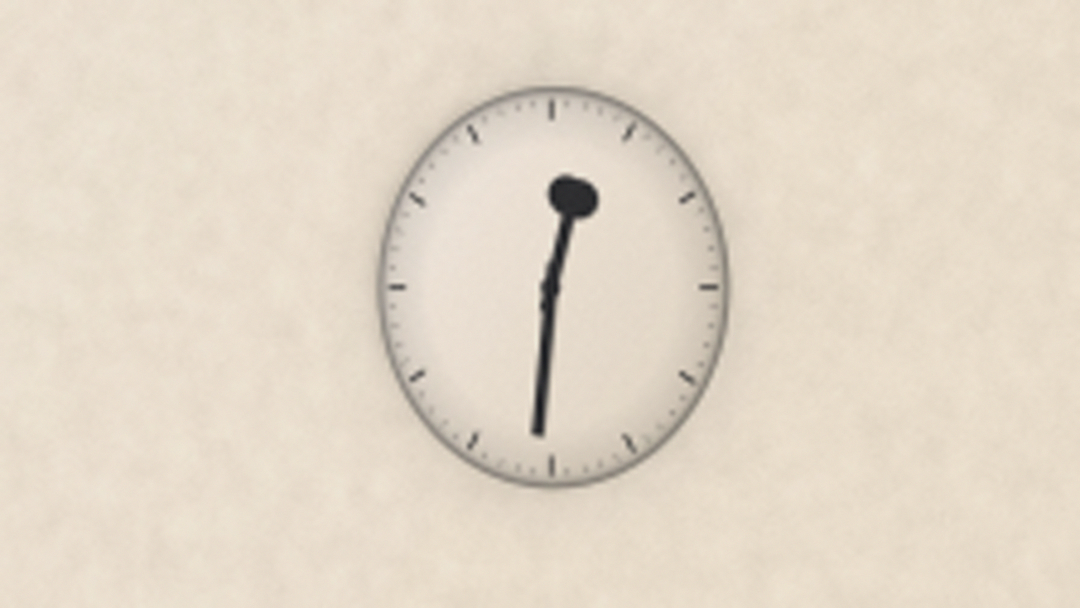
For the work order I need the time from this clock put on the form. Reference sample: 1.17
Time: 12.31
